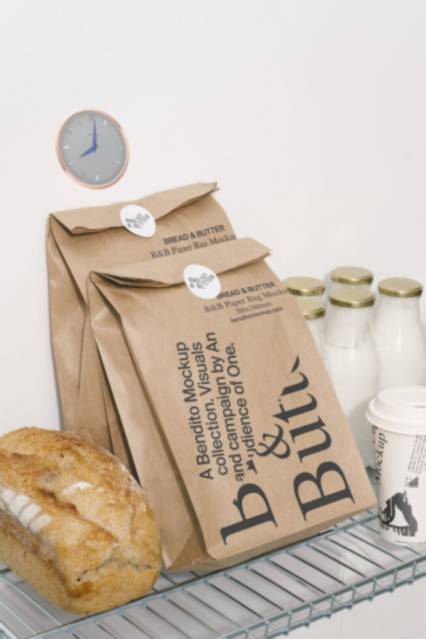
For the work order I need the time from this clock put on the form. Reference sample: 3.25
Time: 8.01
